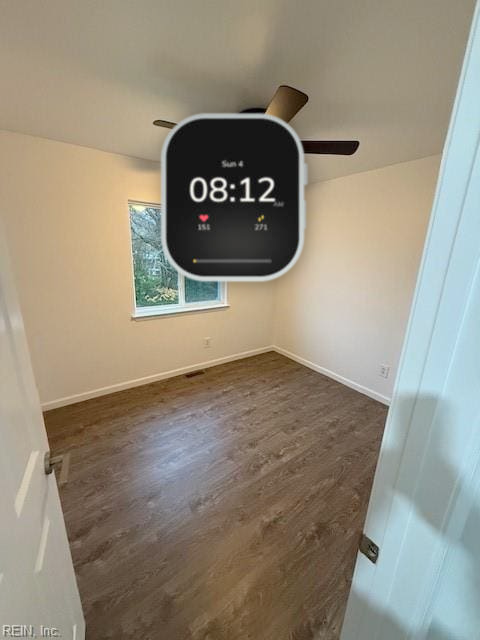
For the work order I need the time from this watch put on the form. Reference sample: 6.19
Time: 8.12
